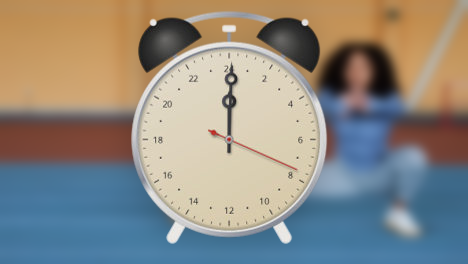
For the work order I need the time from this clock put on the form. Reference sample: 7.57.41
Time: 0.00.19
